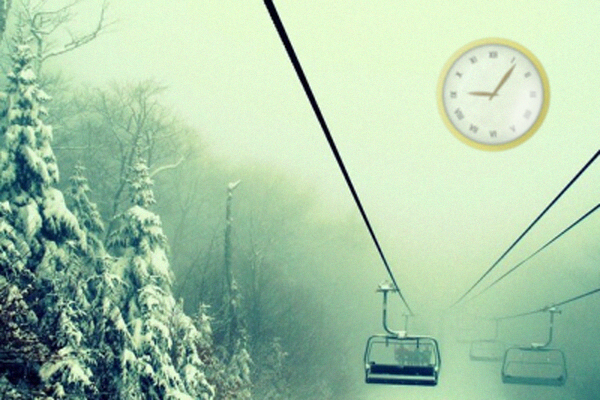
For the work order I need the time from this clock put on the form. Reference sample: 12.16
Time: 9.06
